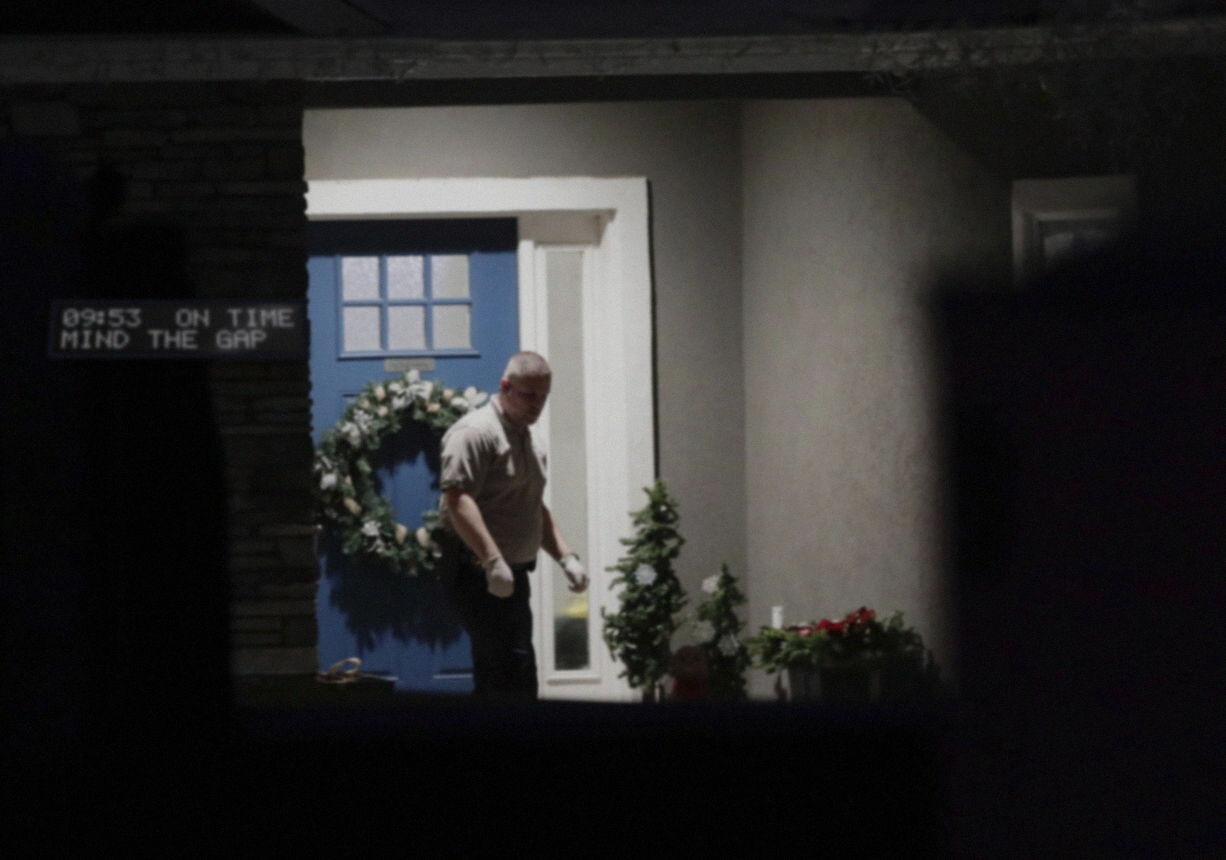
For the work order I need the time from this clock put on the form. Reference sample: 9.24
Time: 9.53
